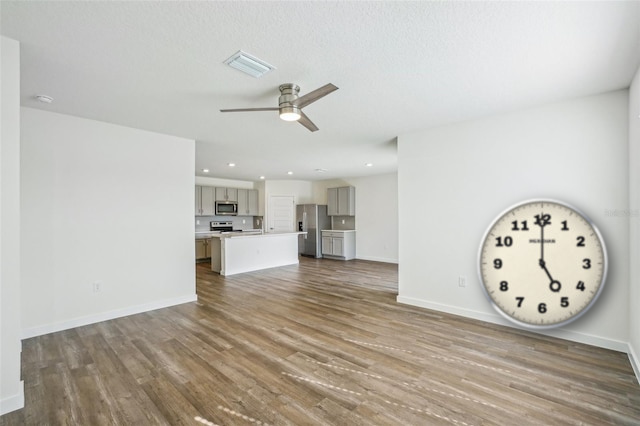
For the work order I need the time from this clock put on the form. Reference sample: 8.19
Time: 5.00
